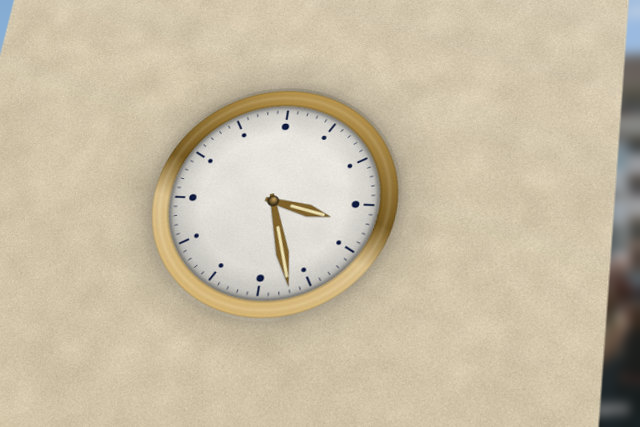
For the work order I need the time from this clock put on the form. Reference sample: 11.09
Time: 3.27
